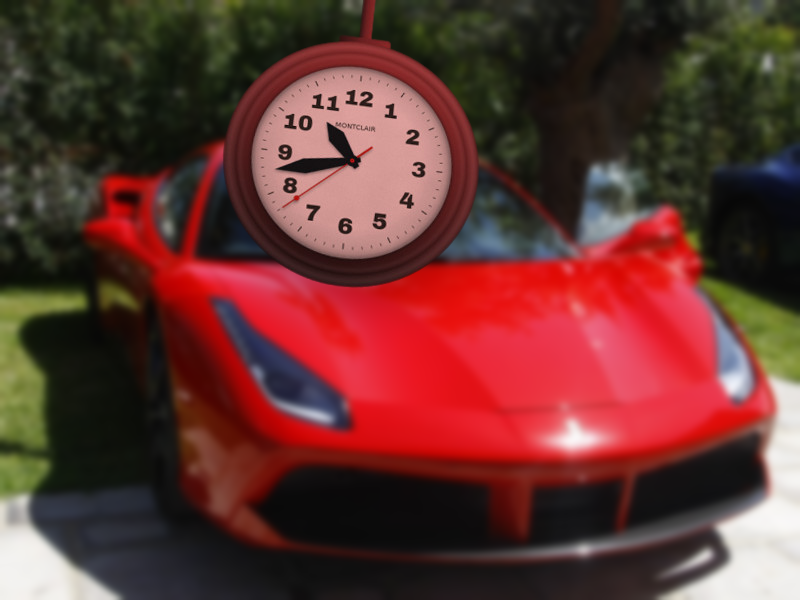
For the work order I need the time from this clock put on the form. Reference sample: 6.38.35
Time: 10.42.38
